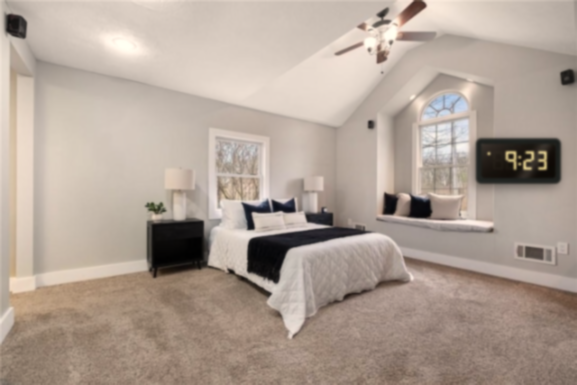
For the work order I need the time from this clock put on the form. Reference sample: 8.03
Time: 9.23
